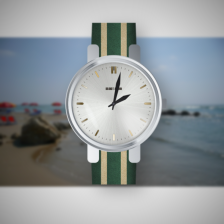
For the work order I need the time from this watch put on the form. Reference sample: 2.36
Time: 2.02
